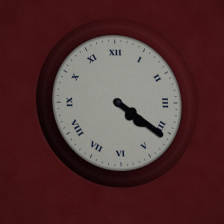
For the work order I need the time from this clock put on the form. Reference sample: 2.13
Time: 4.21
